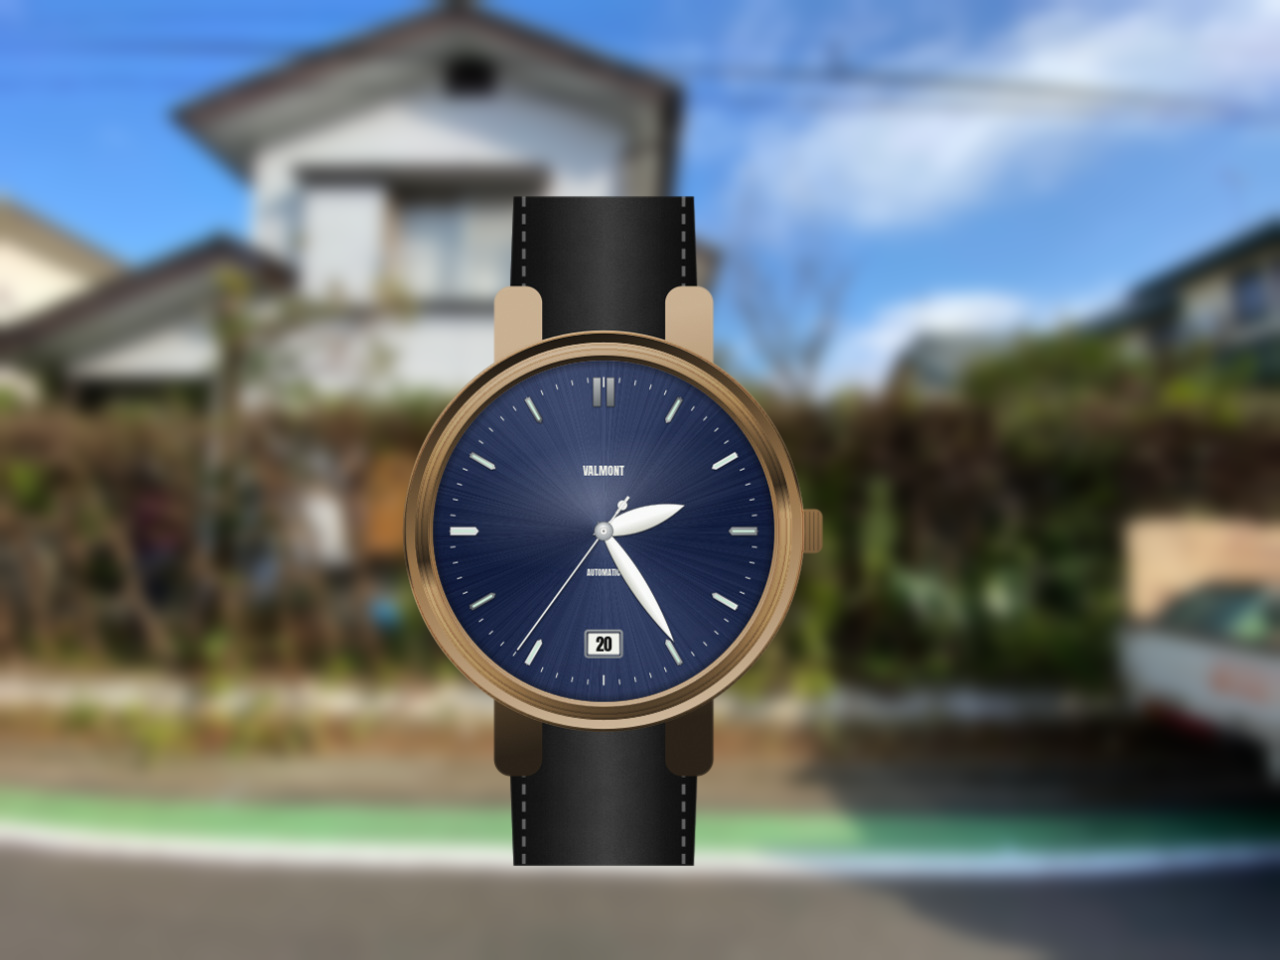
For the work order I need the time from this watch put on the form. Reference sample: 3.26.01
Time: 2.24.36
